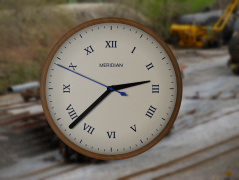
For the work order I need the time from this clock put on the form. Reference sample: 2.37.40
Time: 2.37.49
